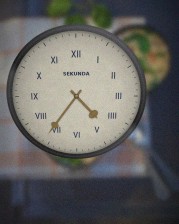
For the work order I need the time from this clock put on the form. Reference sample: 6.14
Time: 4.36
